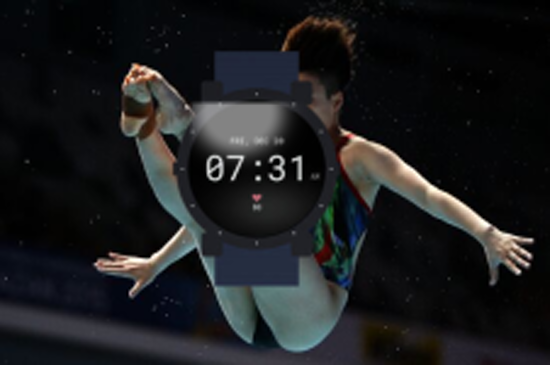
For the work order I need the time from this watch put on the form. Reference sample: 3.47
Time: 7.31
